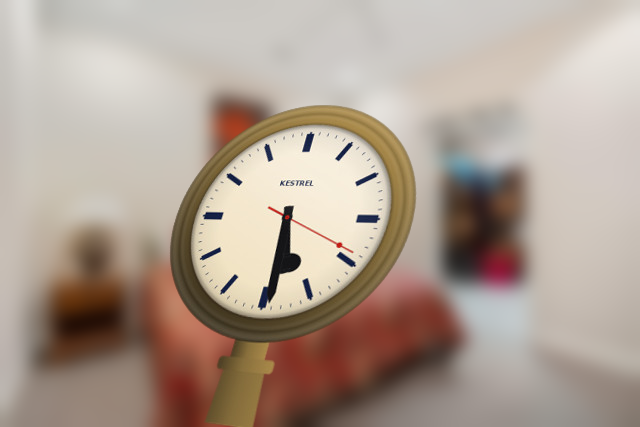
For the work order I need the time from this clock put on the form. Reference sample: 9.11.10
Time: 5.29.19
